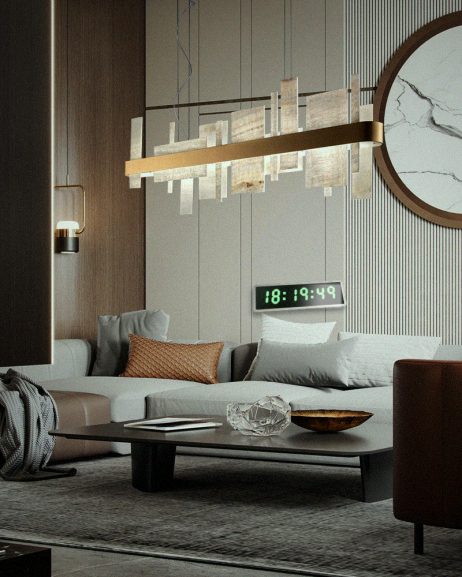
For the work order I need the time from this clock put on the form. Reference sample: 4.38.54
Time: 18.19.49
